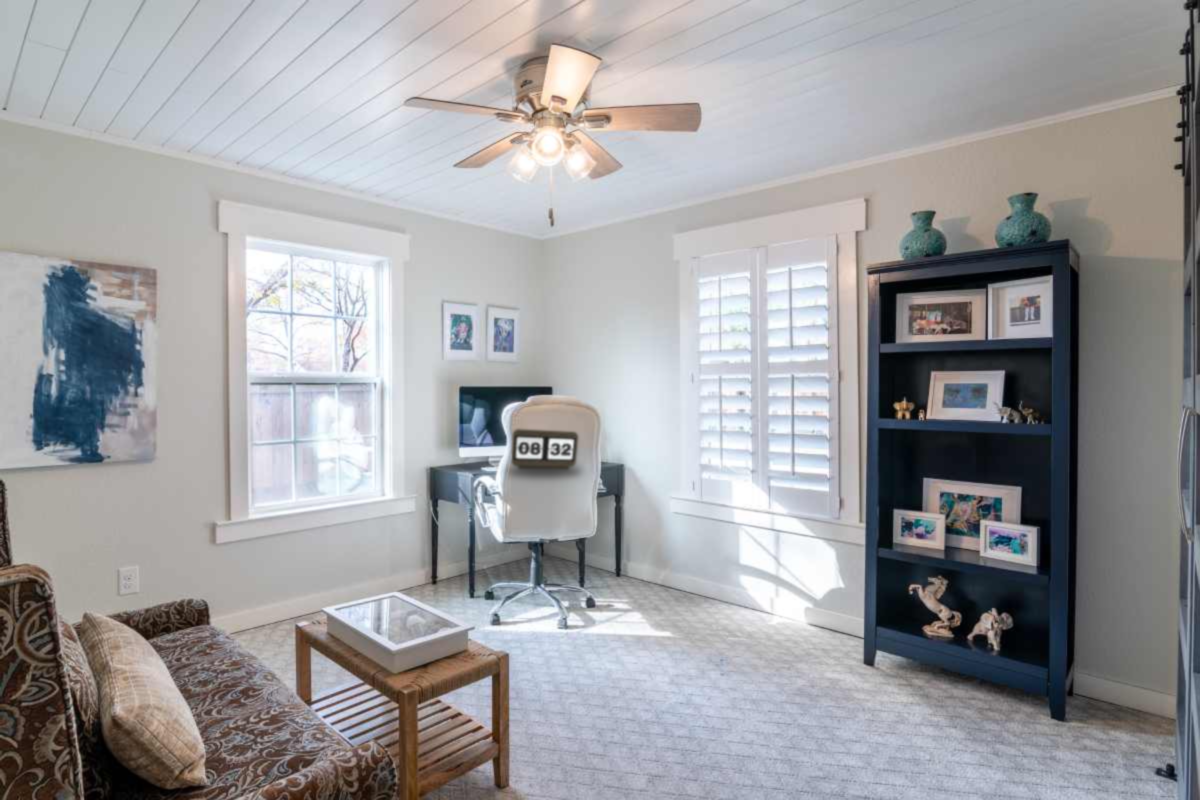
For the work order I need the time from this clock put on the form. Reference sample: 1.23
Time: 8.32
